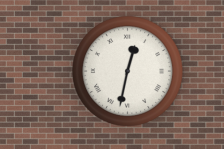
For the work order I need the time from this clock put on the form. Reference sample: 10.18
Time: 12.32
